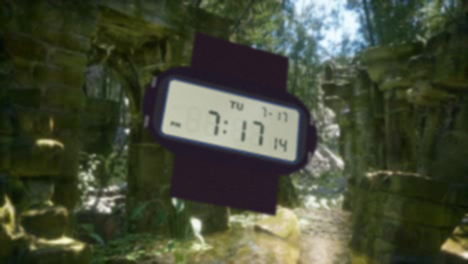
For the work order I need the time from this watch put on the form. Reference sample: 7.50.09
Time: 7.17.14
